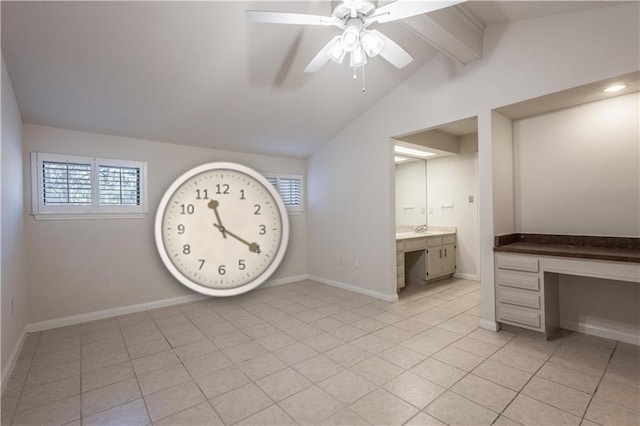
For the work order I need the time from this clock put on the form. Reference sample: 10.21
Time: 11.20
